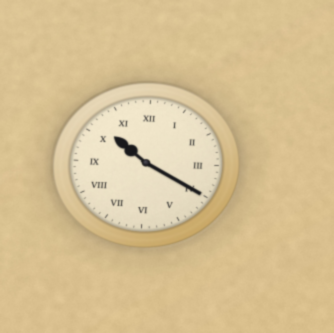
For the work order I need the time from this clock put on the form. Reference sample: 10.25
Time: 10.20
